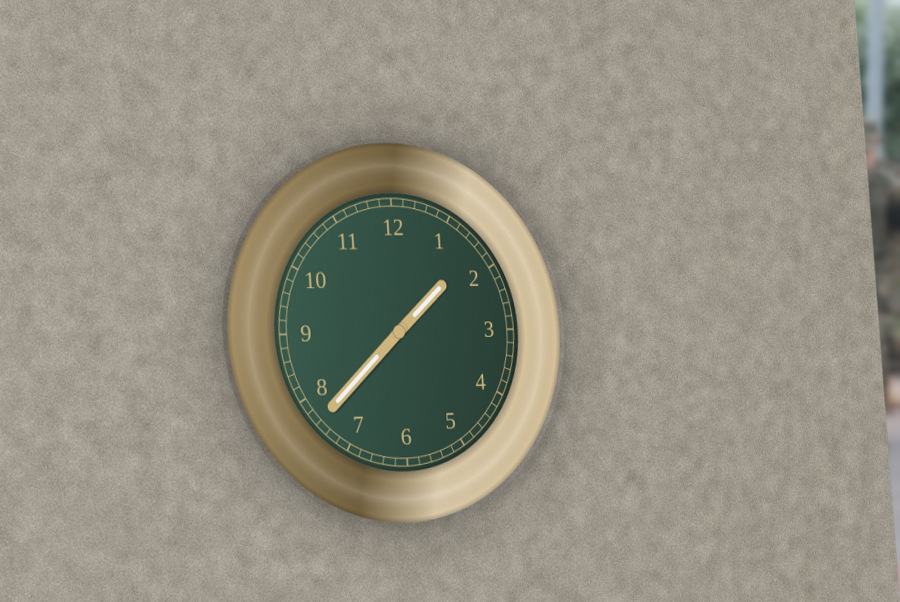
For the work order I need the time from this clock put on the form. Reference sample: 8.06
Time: 1.38
